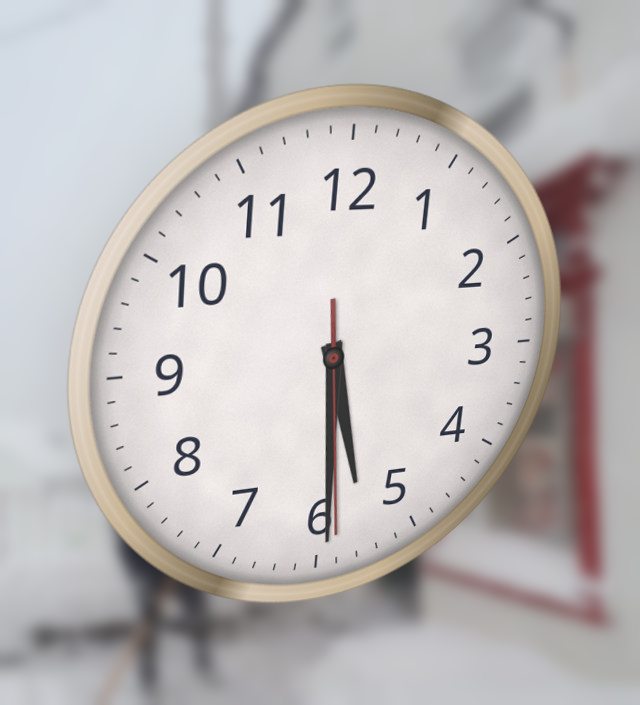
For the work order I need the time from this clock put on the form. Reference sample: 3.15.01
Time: 5.29.29
